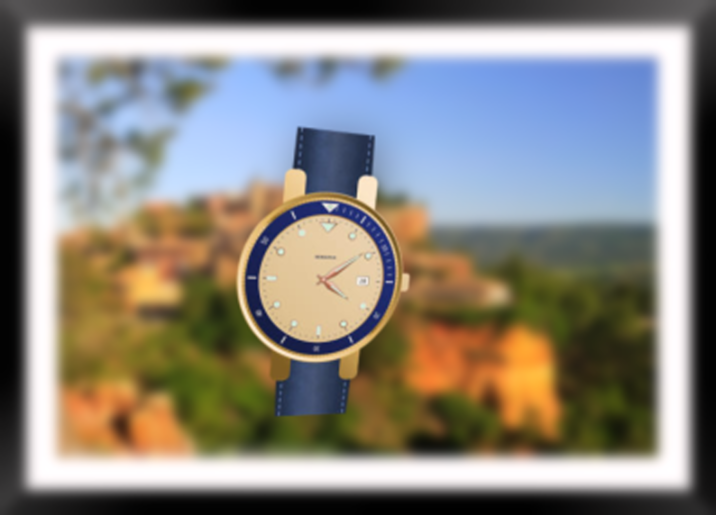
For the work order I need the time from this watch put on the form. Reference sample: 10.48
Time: 4.09
